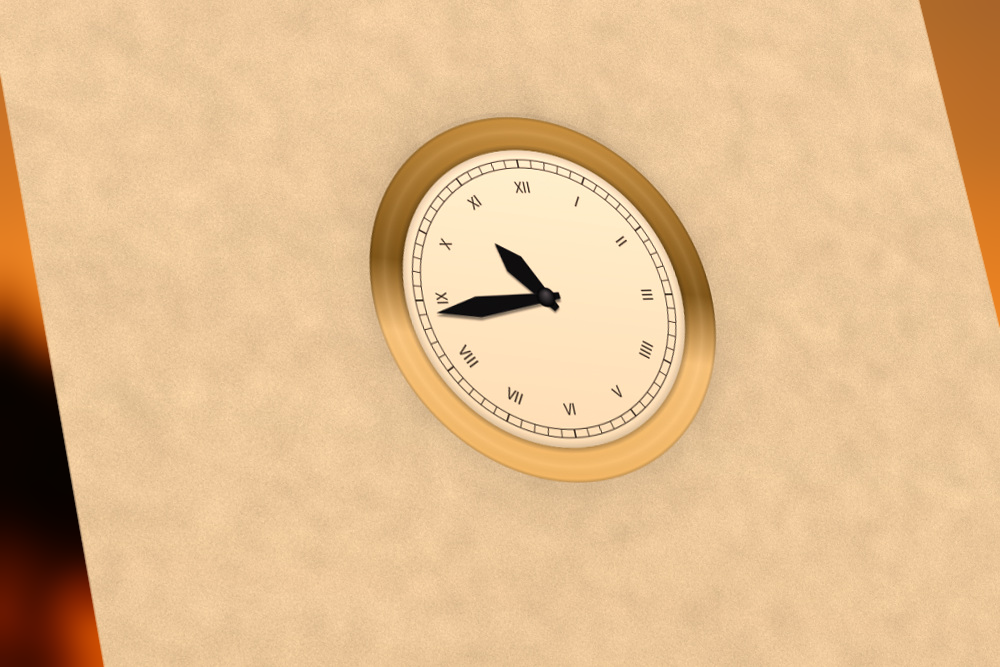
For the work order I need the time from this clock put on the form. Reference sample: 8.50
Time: 10.44
